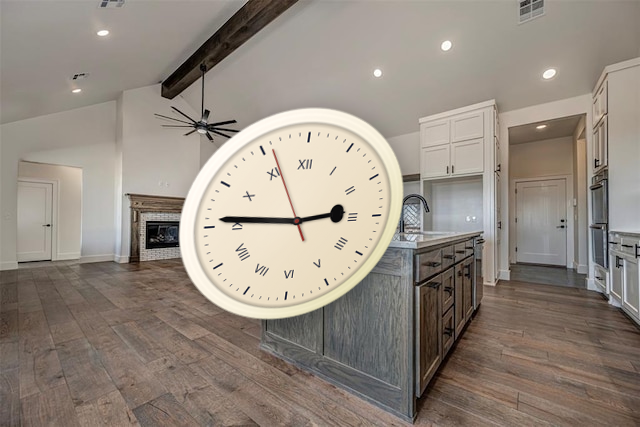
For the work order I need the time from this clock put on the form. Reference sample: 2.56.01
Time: 2.45.56
